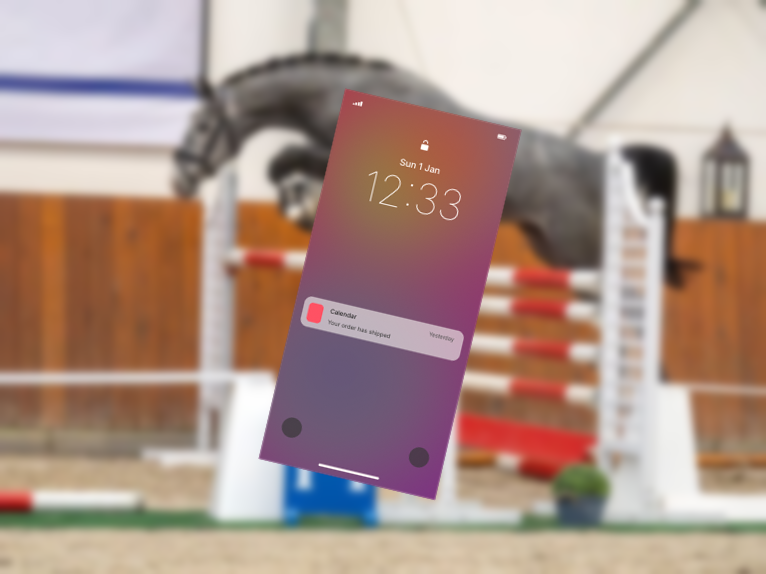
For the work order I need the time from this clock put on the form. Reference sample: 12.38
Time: 12.33
